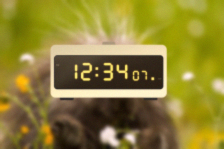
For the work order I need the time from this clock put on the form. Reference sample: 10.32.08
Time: 12.34.07
